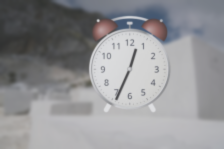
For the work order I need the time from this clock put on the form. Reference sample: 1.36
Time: 12.34
